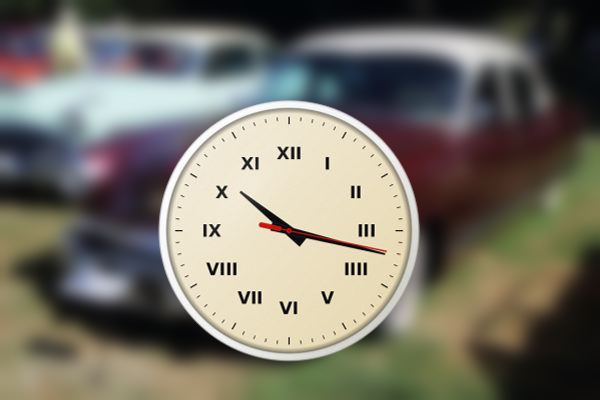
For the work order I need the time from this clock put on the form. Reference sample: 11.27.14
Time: 10.17.17
